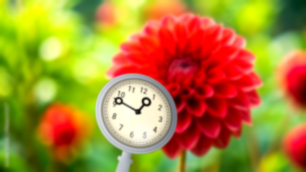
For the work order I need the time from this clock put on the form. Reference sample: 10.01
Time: 12.47
